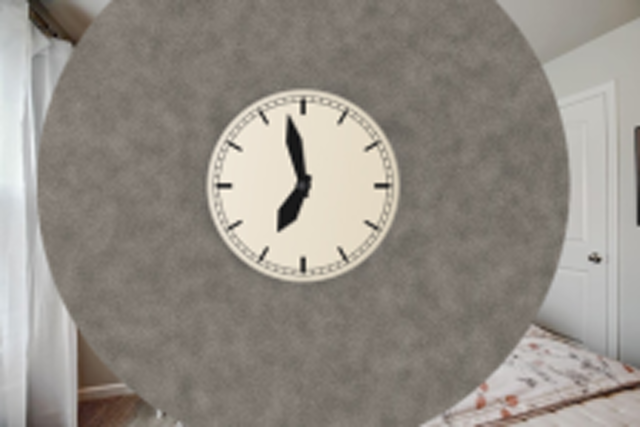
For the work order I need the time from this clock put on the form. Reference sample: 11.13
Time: 6.58
